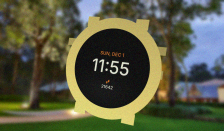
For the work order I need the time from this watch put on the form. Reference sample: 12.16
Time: 11.55
